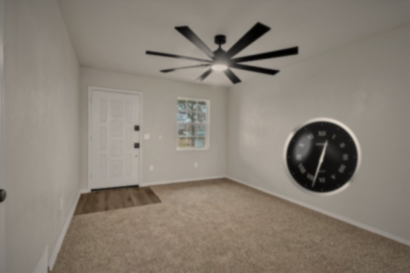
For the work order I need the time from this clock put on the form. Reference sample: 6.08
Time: 12.33
